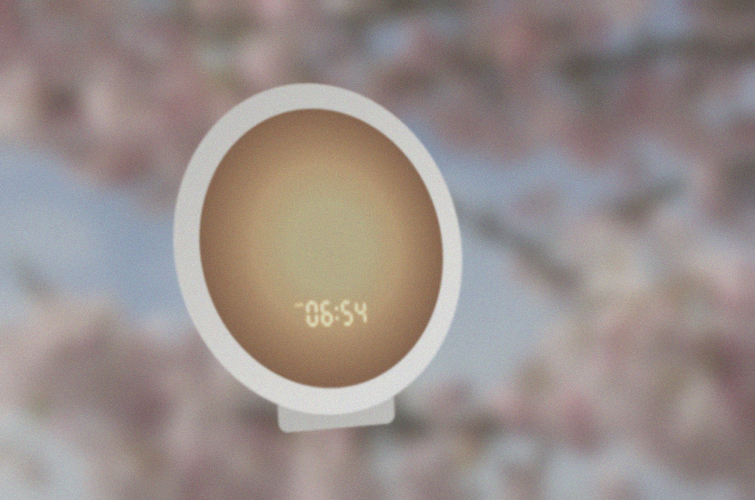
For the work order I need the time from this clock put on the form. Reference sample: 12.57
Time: 6.54
